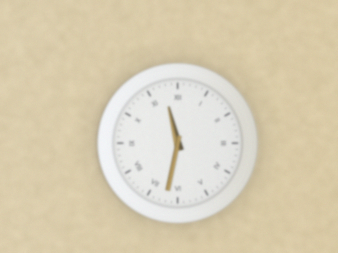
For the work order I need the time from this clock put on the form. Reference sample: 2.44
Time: 11.32
